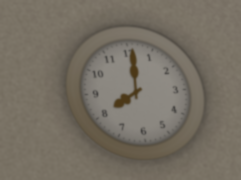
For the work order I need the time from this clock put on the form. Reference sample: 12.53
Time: 8.01
